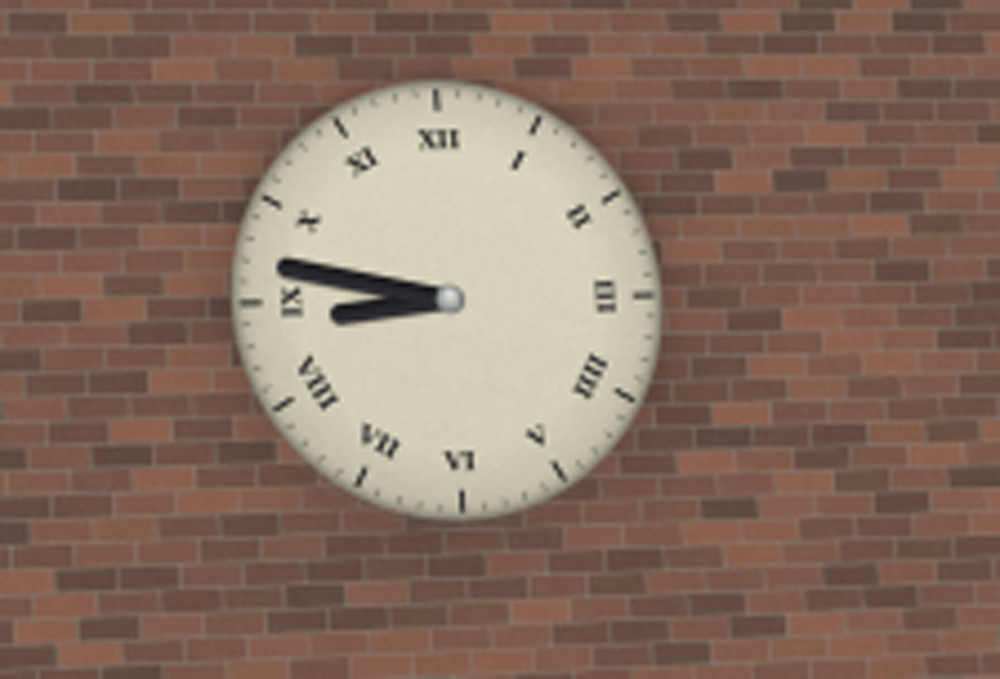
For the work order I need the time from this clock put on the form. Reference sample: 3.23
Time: 8.47
